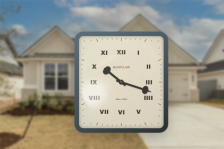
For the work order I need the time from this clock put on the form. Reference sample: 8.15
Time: 10.18
